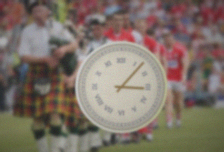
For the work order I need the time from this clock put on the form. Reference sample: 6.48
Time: 3.07
